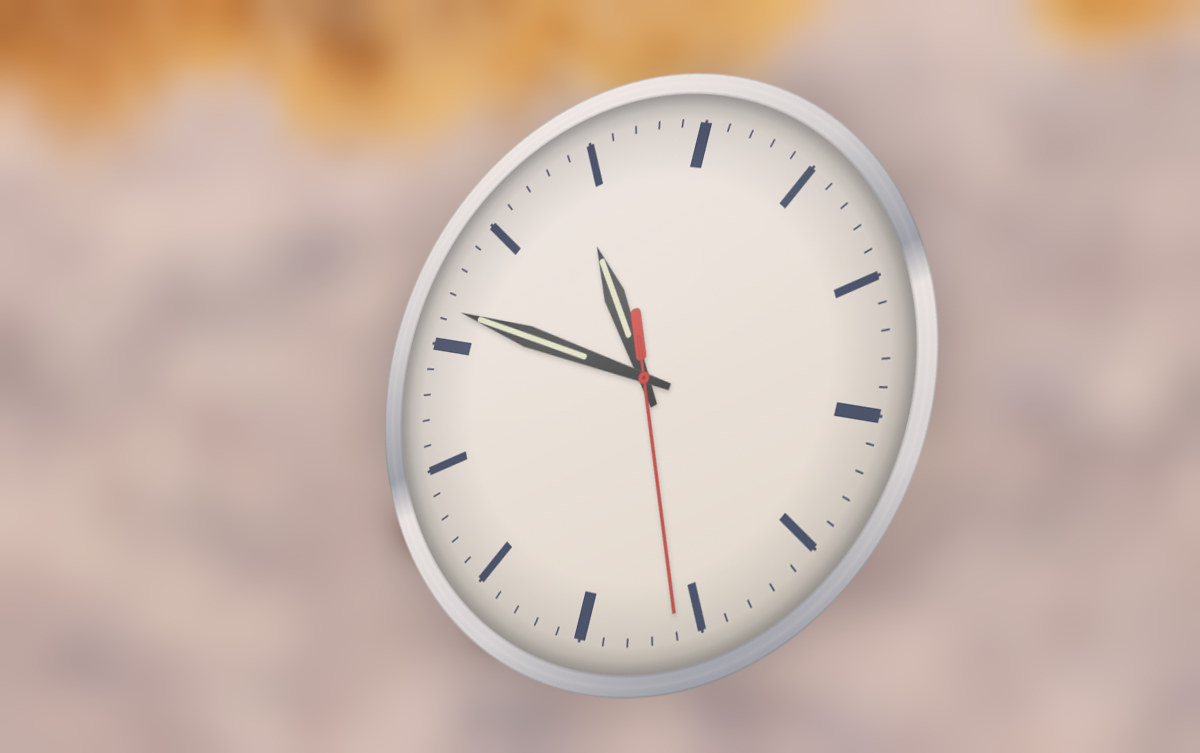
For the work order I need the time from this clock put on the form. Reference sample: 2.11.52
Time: 10.46.26
